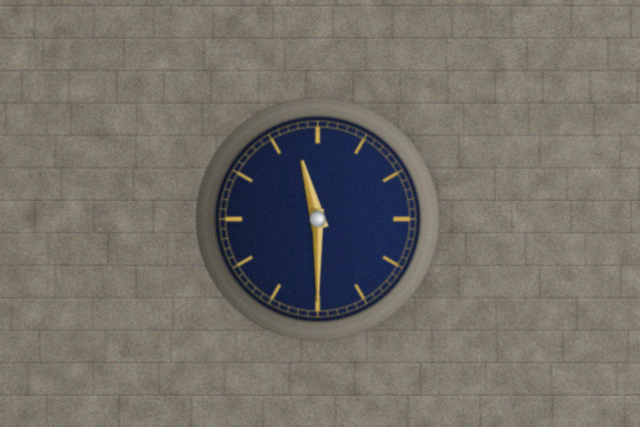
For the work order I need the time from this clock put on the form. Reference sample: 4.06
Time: 11.30
